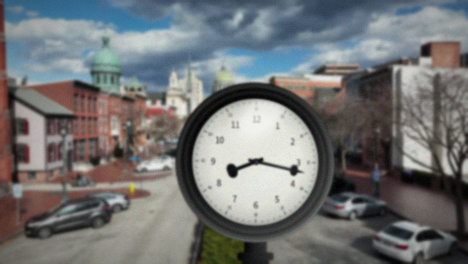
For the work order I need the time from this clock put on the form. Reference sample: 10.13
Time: 8.17
